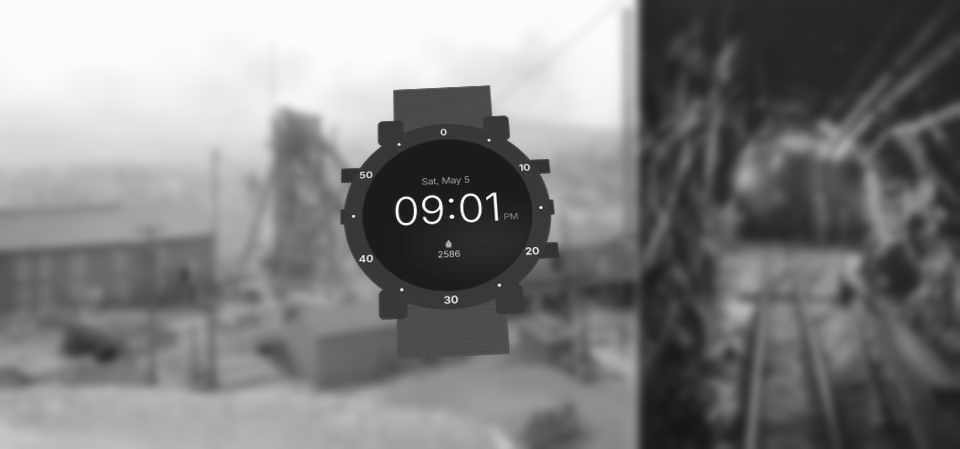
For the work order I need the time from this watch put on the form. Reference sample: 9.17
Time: 9.01
